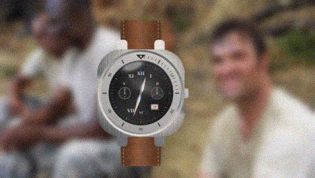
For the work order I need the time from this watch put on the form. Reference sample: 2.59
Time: 12.33
